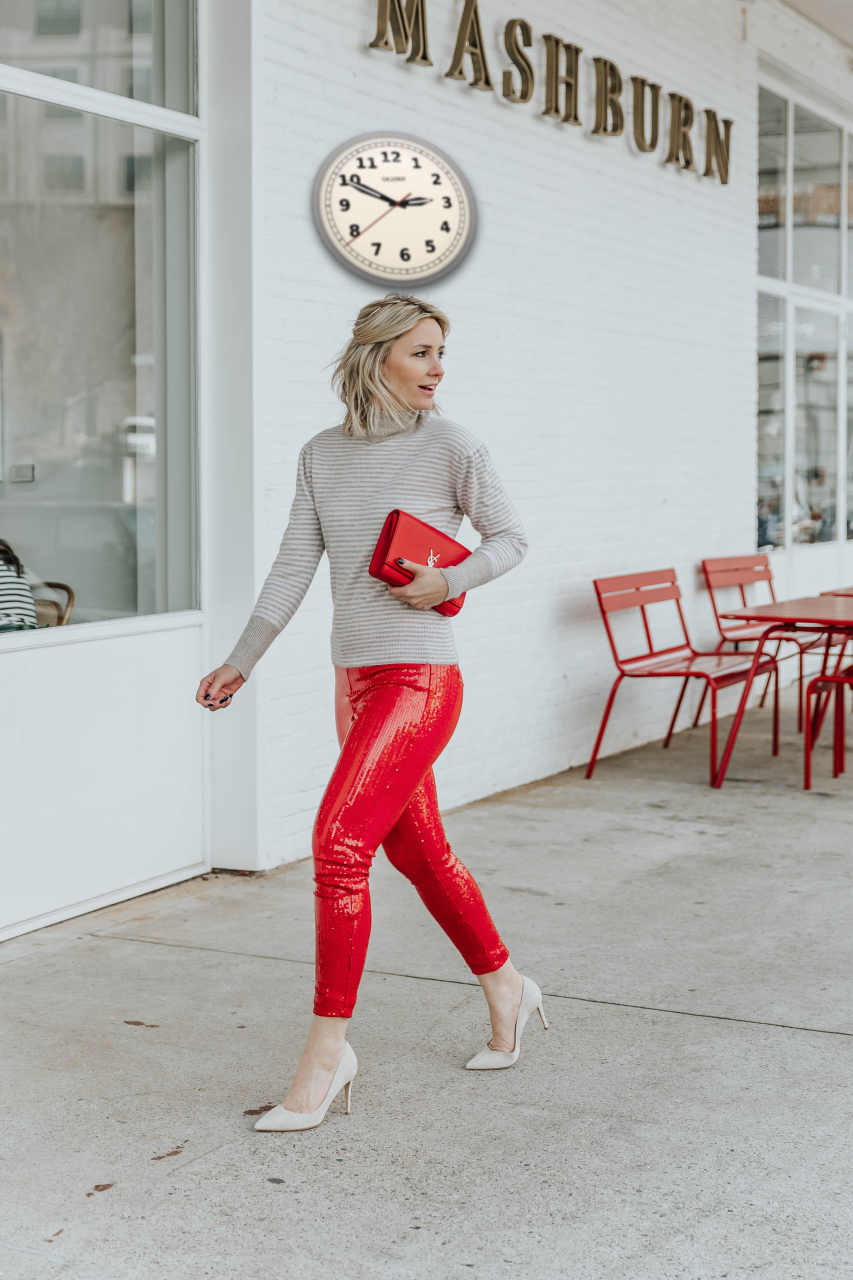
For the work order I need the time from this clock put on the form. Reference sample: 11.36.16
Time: 2.49.39
